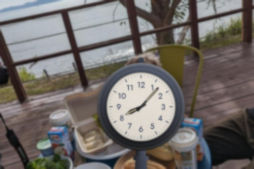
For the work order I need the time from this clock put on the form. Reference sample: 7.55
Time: 8.07
